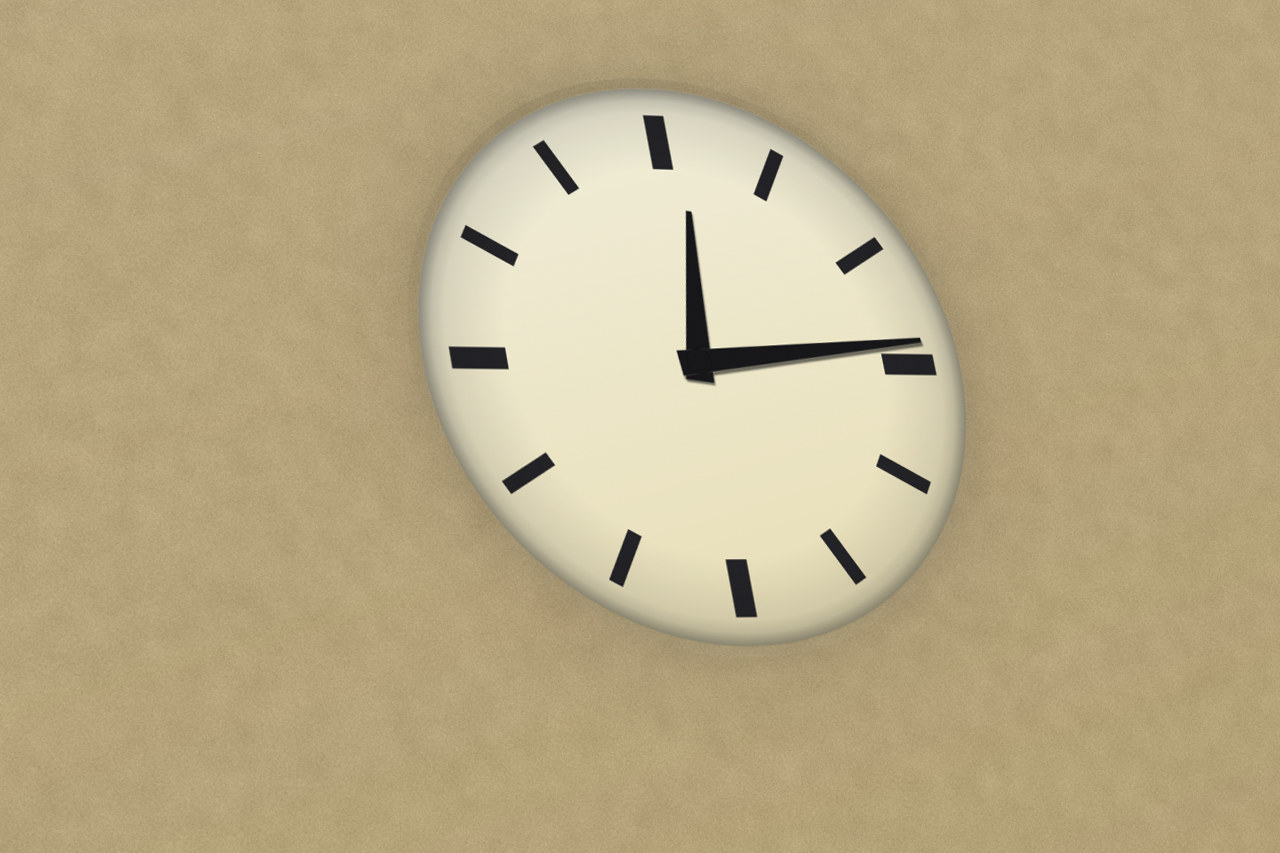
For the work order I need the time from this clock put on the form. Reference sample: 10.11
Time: 12.14
